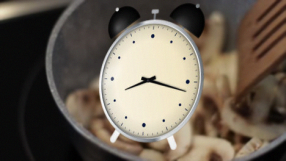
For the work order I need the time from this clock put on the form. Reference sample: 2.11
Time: 8.17
